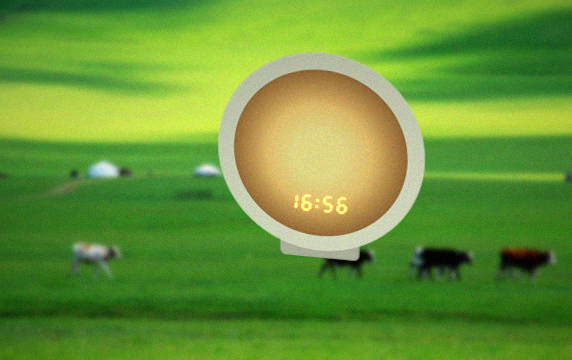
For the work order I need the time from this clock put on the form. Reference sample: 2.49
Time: 16.56
